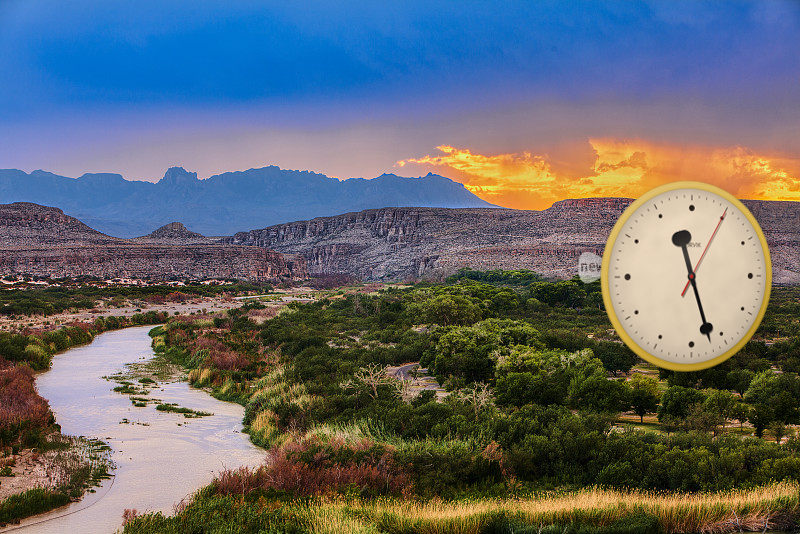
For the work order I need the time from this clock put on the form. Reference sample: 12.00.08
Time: 11.27.05
